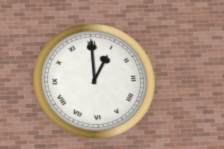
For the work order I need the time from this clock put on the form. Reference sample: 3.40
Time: 1.00
